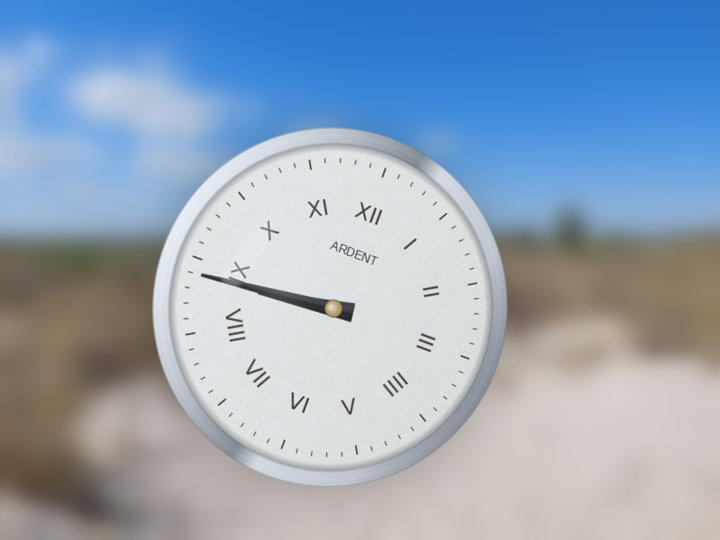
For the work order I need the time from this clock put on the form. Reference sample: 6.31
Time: 8.44
